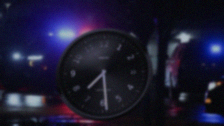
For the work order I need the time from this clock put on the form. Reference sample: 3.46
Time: 7.29
